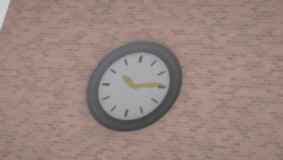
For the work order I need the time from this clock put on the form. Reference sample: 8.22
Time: 10.14
